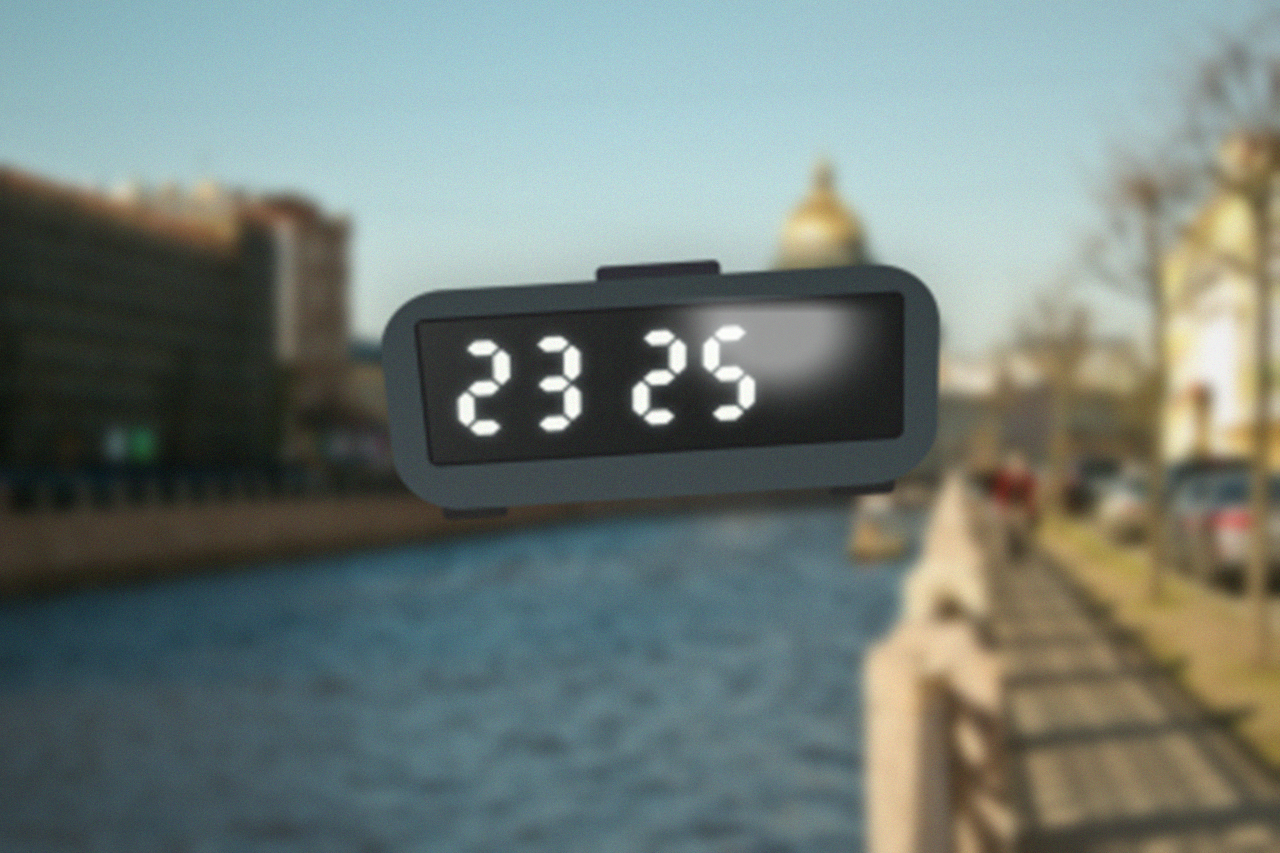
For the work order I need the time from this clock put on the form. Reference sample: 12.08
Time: 23.25
